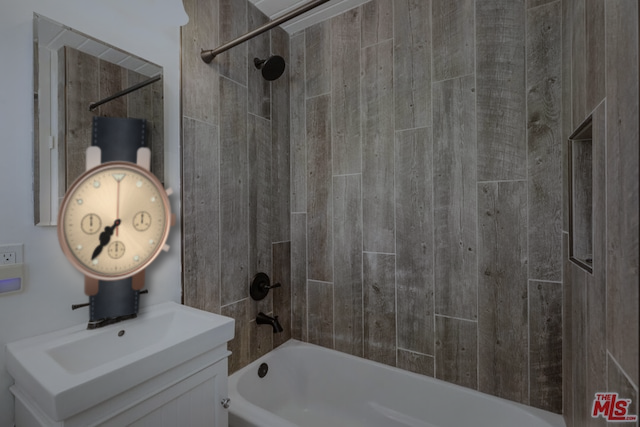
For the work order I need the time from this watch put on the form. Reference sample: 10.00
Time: 7.36
